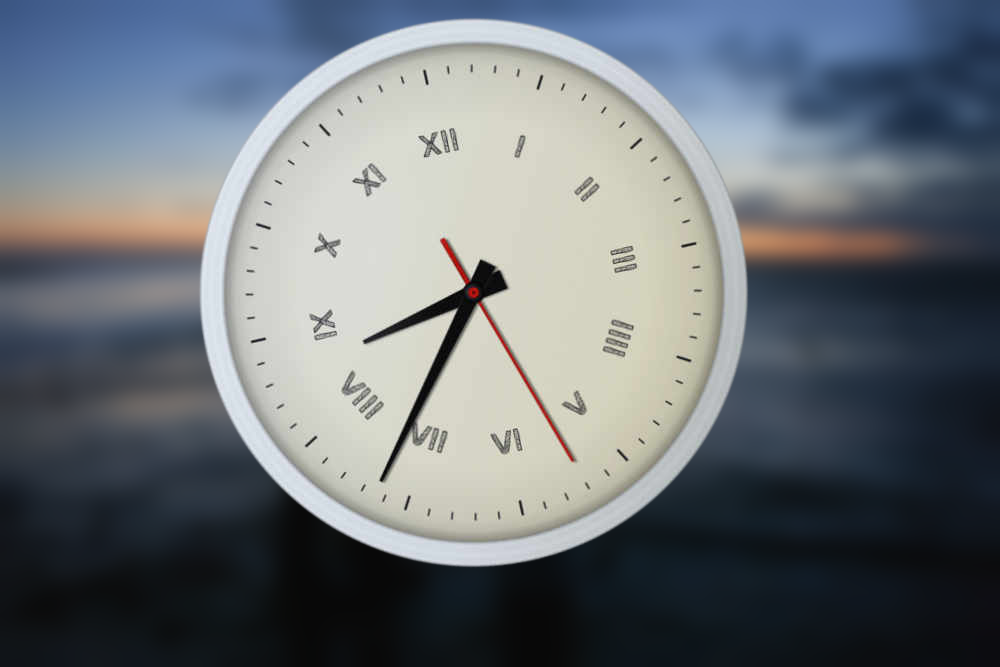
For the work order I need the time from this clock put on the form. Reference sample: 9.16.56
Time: 8.36.27
